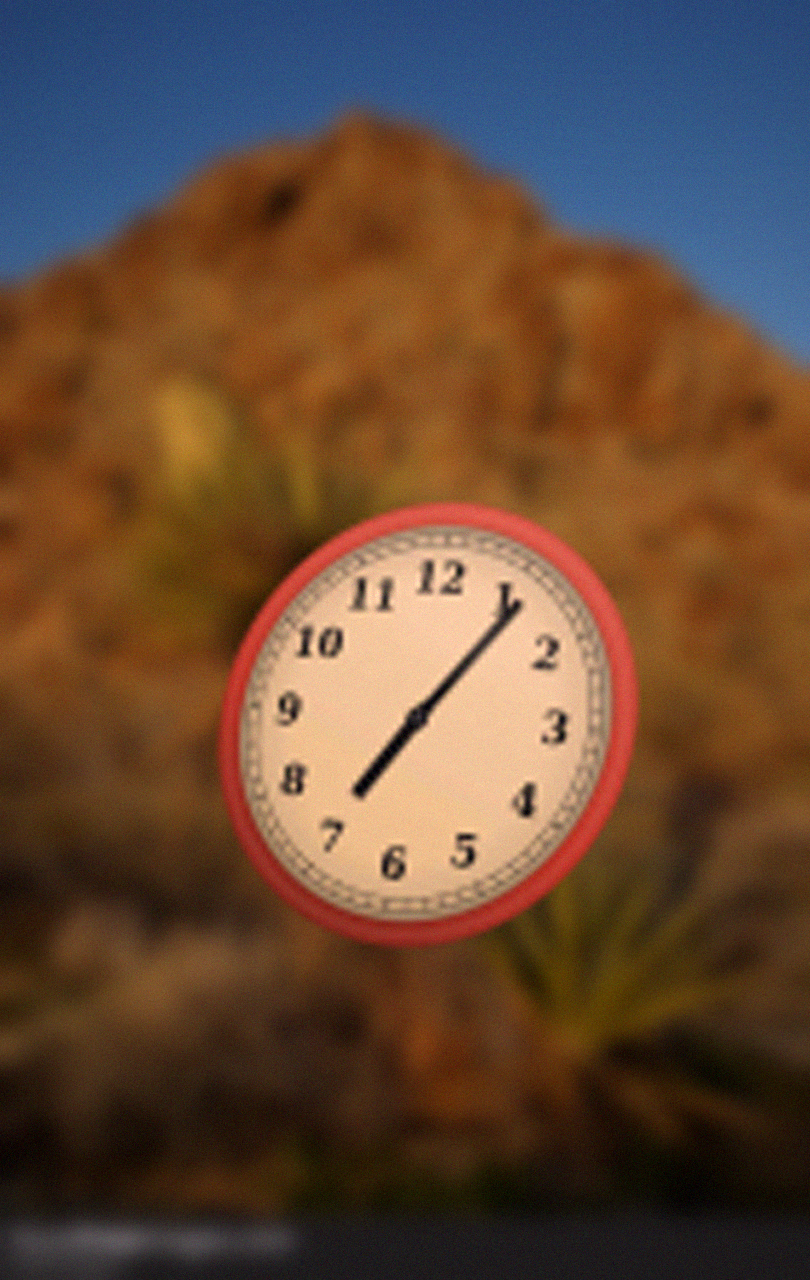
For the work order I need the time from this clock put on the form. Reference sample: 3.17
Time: 7.06
